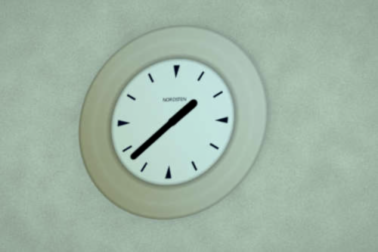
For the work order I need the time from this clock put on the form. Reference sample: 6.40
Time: 1.38
